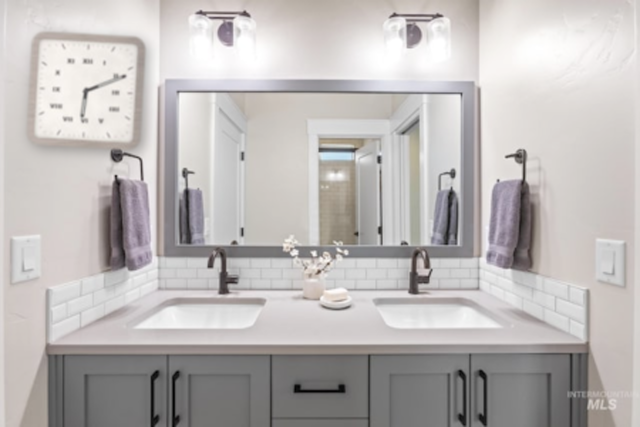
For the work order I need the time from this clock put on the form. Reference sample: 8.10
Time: 6.11
